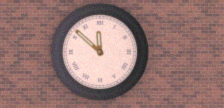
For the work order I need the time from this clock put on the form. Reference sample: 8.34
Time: 11.52
